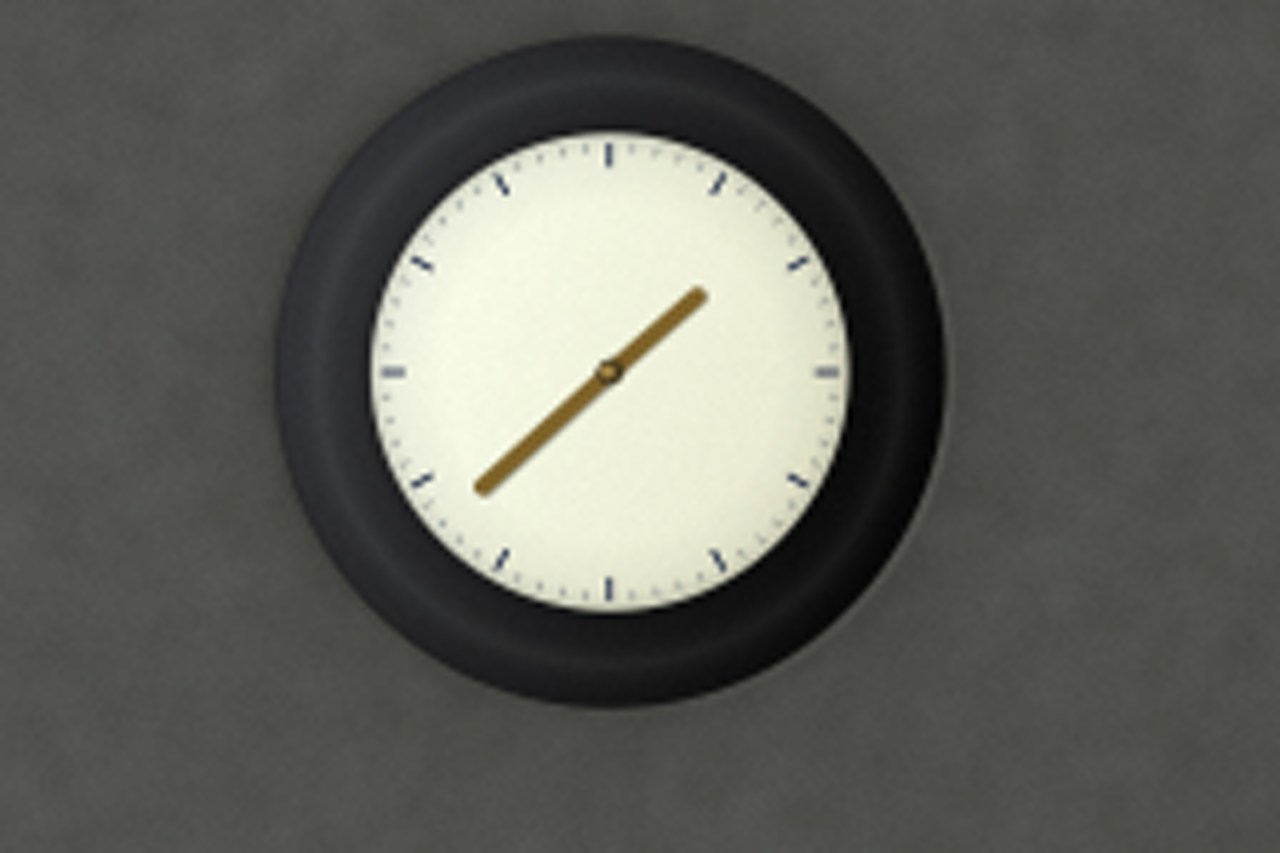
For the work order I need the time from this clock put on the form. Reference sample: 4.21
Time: 1.38
